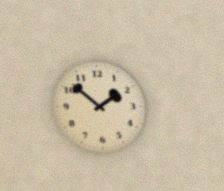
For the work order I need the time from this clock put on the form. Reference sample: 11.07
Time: 1.52
